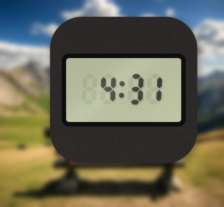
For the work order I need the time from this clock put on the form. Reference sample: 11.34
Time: 4.31
